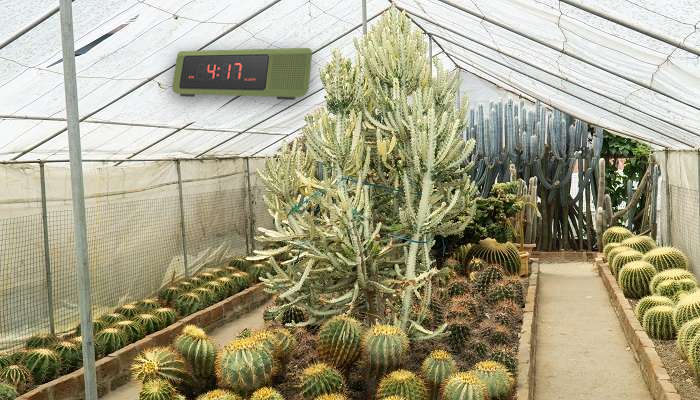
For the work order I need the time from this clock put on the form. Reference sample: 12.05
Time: 4.17
